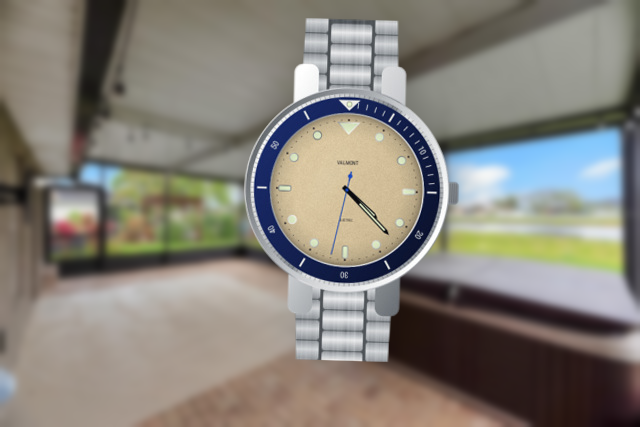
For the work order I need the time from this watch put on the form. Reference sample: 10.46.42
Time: 4.22.32
